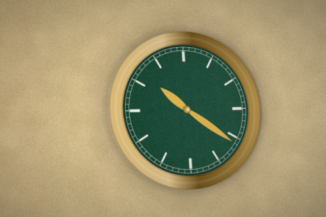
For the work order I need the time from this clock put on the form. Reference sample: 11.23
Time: 10.21
